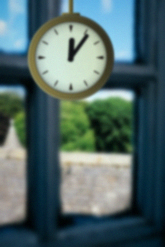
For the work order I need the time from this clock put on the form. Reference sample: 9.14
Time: 12.06
